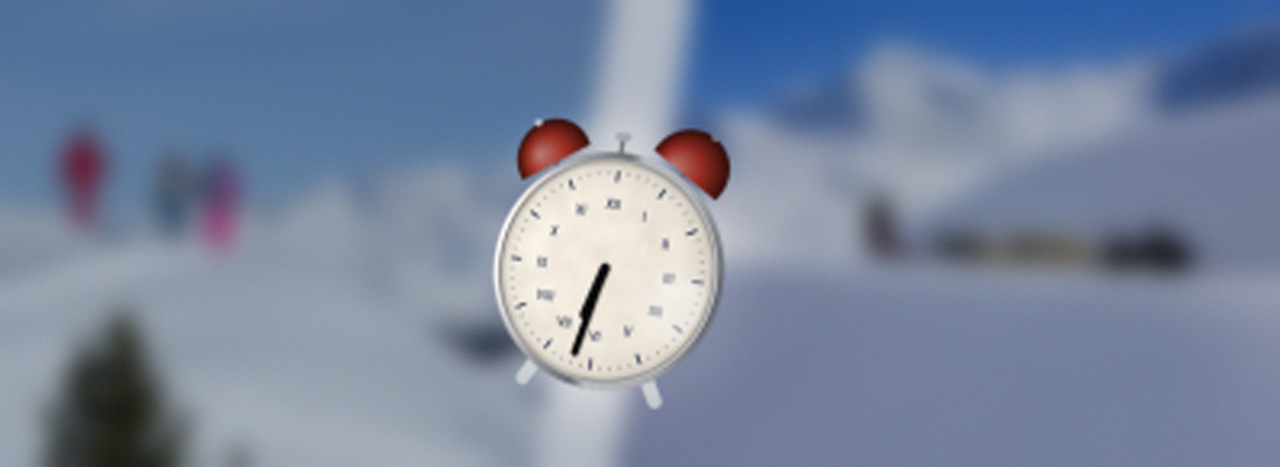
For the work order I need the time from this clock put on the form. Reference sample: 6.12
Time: 6.32
